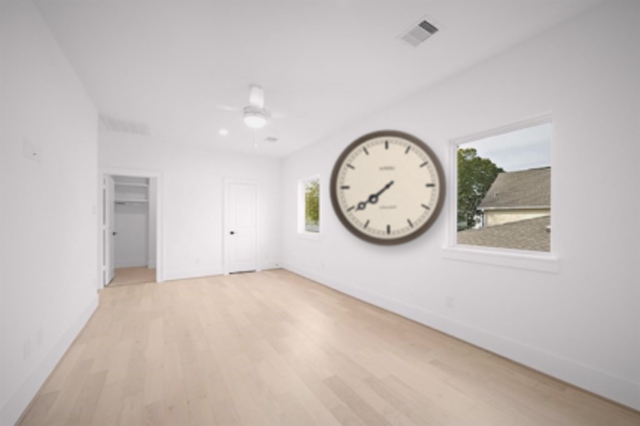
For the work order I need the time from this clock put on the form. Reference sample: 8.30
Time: 7.39
